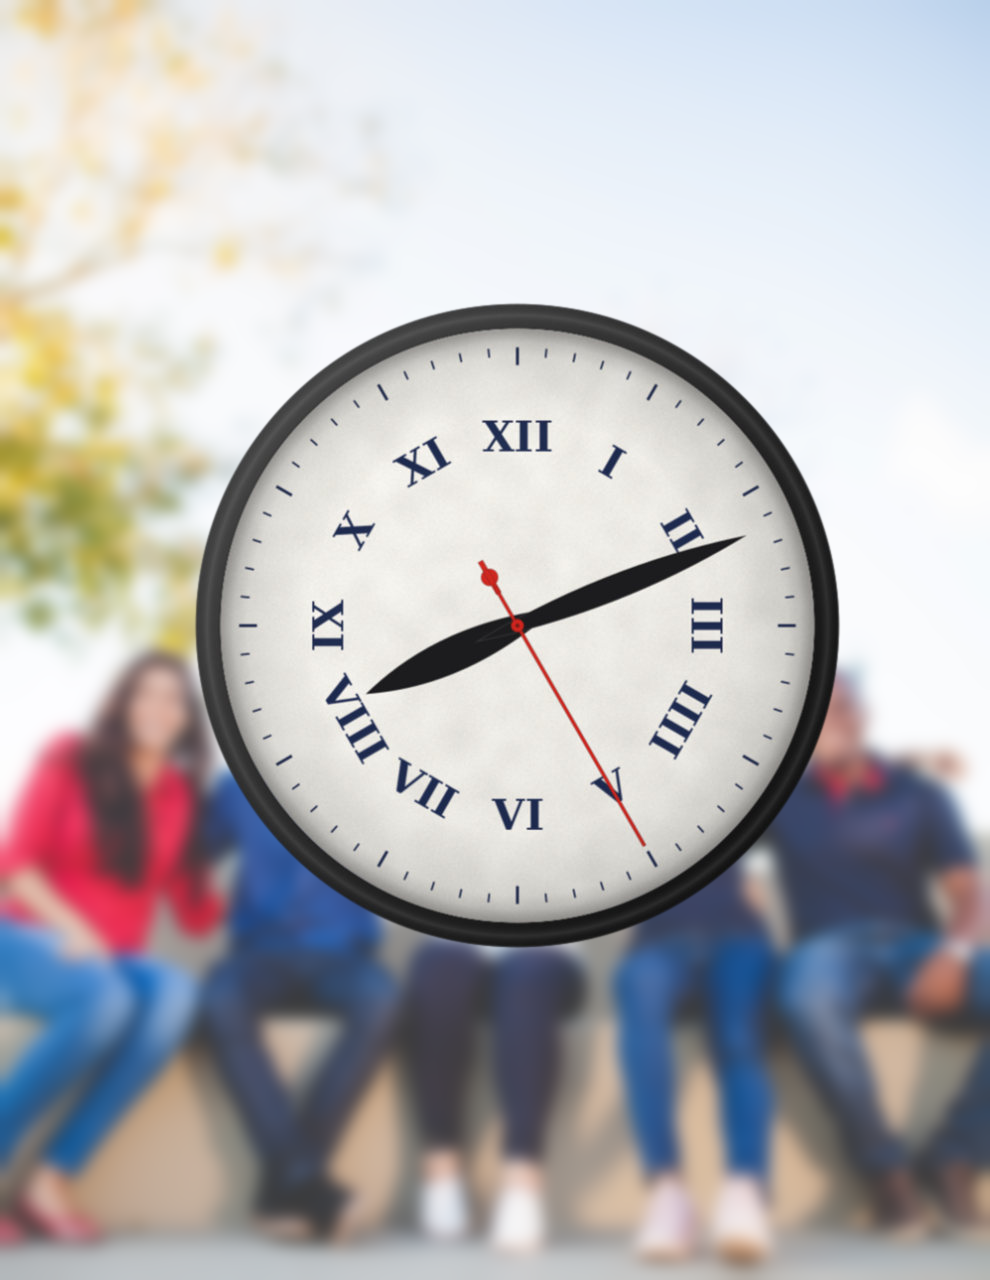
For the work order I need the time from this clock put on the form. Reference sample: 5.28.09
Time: 8.11.25
